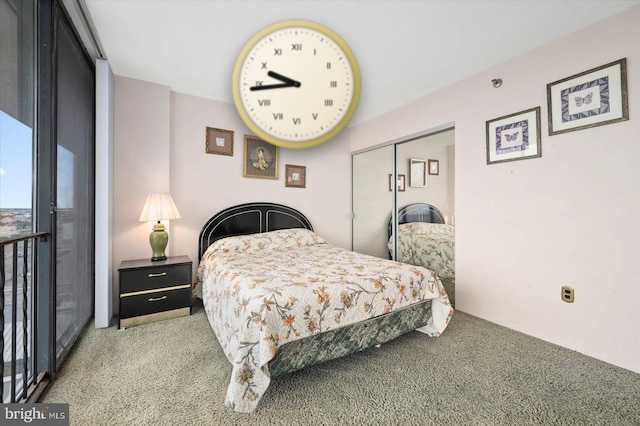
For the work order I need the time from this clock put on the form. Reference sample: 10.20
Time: 9.44
